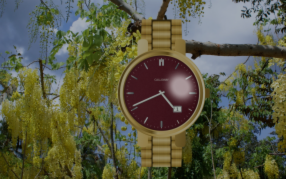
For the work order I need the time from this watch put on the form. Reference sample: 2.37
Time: 4.41
